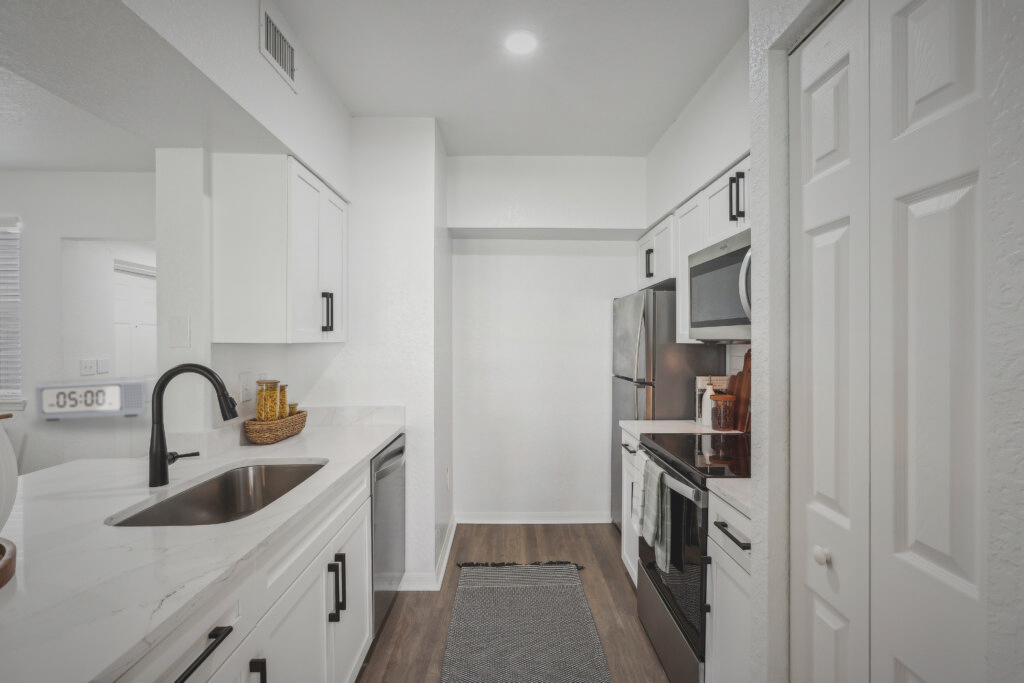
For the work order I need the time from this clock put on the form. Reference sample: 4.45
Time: 5.00
